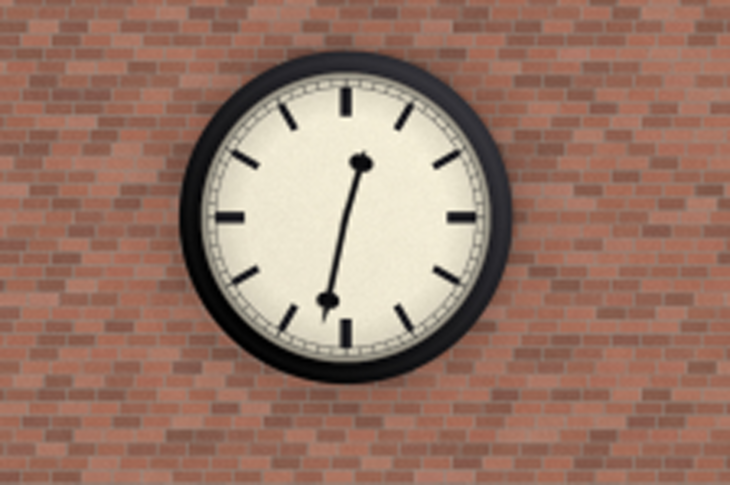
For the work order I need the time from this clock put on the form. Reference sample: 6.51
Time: 12.32
